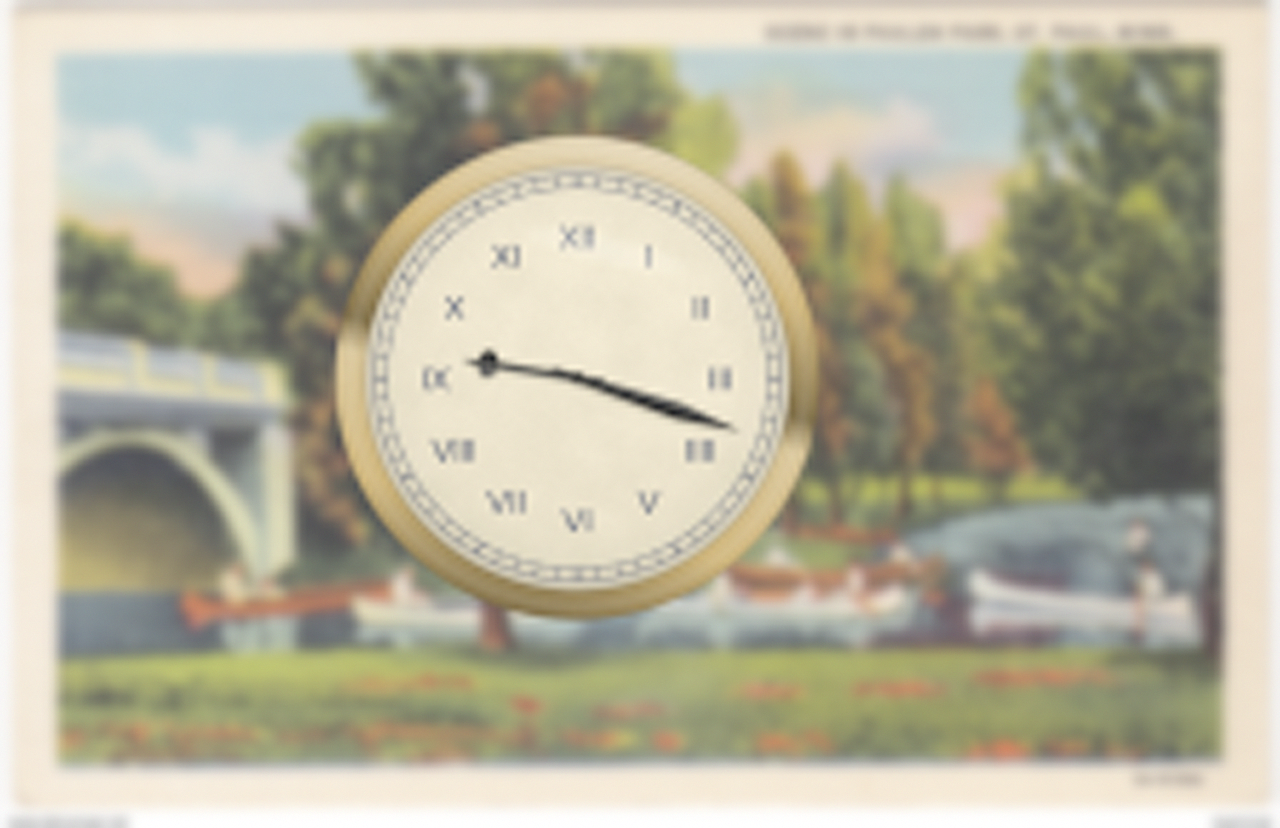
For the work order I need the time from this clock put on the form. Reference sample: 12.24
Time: 9.18
